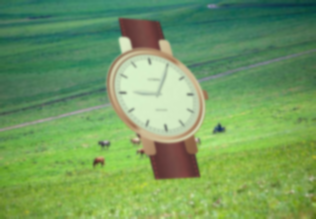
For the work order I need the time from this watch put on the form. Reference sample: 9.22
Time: 9.05
